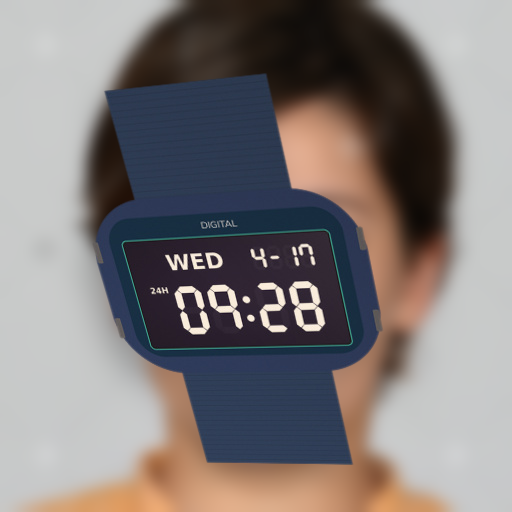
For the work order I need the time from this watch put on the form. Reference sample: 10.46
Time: 9.28
